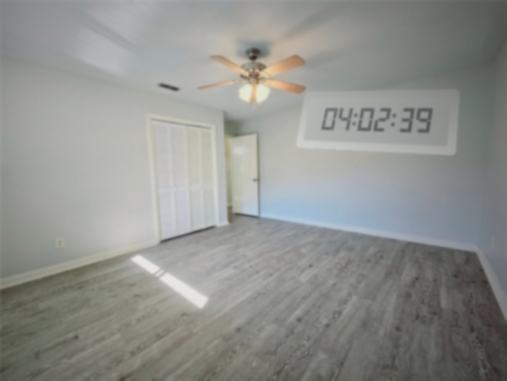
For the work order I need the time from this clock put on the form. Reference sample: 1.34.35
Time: 4.02.39
